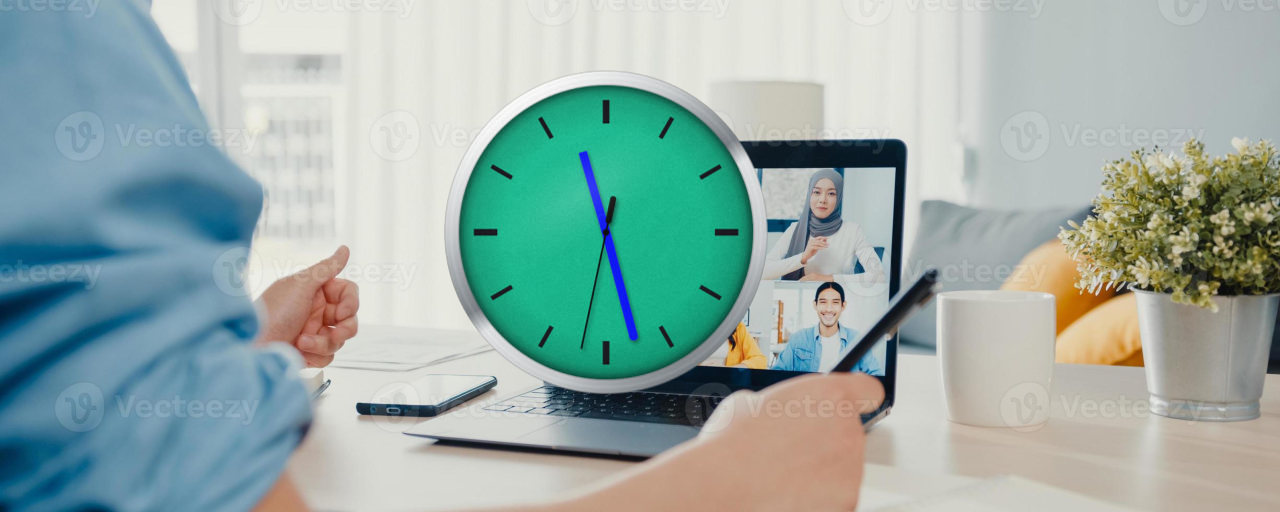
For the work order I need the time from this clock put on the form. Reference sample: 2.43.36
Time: 11.27.32
